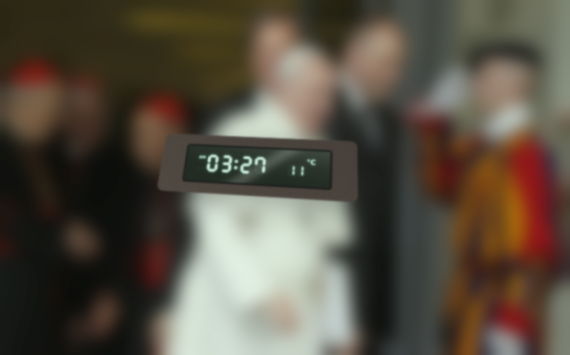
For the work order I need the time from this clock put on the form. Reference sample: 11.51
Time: 3.27
